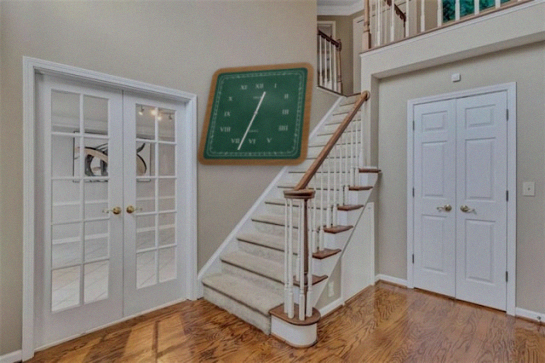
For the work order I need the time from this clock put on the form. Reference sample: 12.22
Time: 12.33
